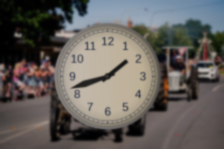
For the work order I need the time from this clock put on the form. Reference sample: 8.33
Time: 1.42
